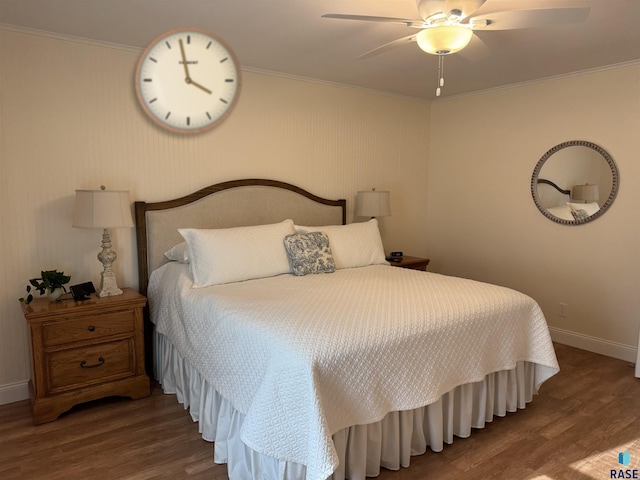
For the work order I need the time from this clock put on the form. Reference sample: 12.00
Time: 3.58
